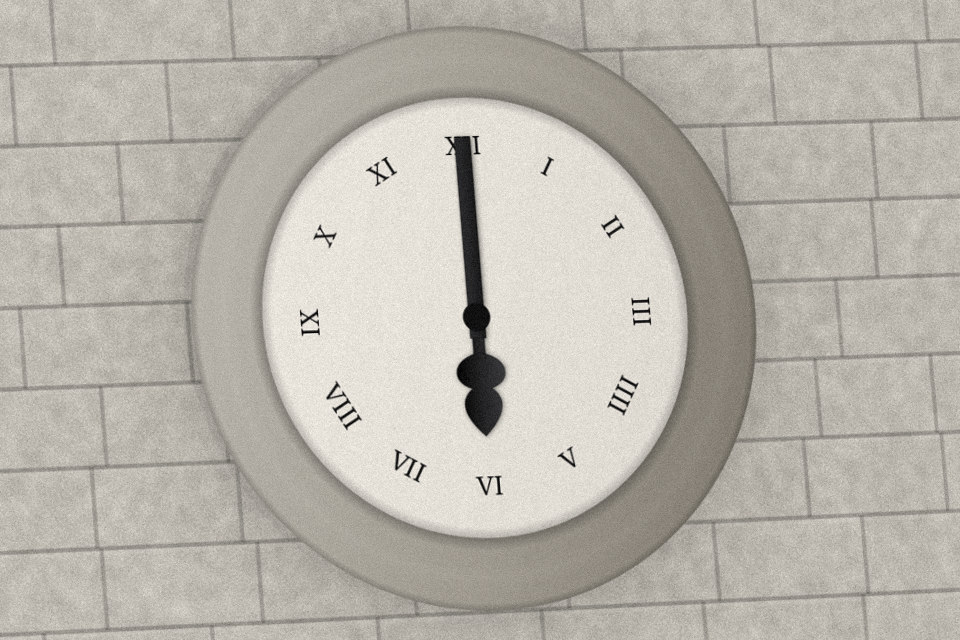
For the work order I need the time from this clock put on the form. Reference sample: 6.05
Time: 6.00
